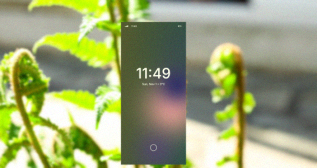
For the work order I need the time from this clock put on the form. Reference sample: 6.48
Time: 11.49
